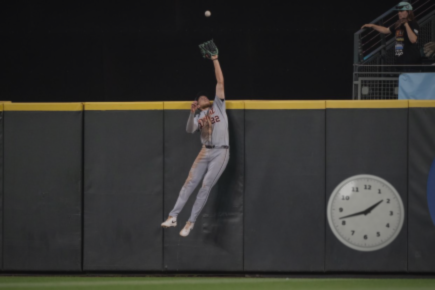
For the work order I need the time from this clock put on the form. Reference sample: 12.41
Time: 1.42
